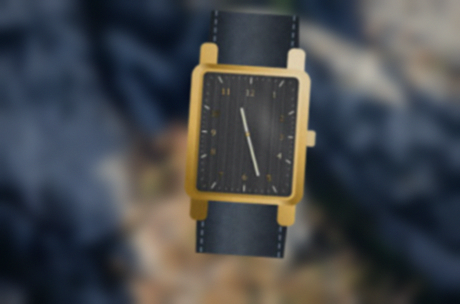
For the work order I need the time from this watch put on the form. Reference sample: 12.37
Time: 11.27
